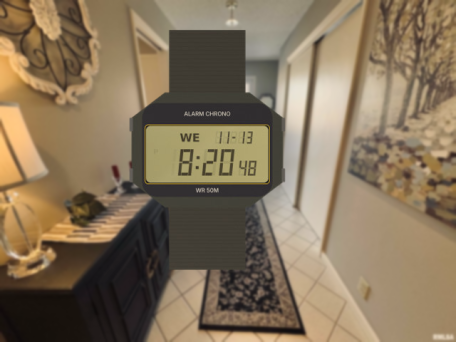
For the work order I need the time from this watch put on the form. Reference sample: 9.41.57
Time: 8.20.48
